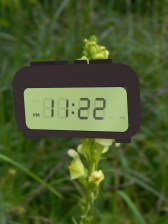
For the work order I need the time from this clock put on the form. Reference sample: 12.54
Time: 11.22
